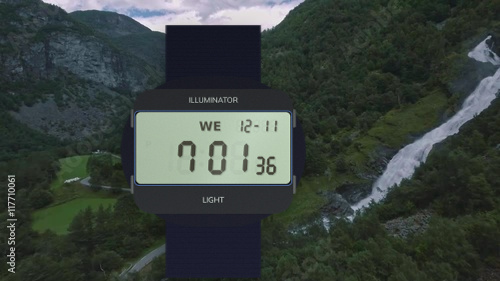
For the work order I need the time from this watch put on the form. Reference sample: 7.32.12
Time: 7.01.36
